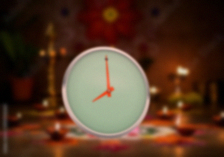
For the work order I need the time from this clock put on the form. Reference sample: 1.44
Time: 8.00
